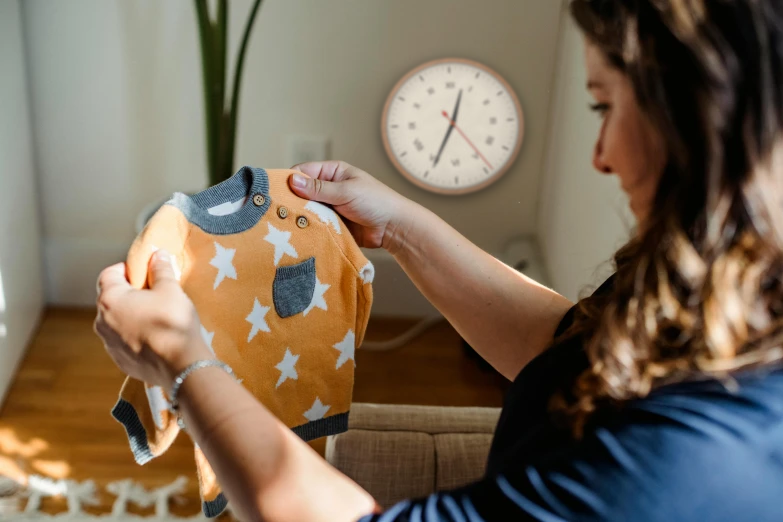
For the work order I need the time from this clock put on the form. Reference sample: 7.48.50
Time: 12.34.24
